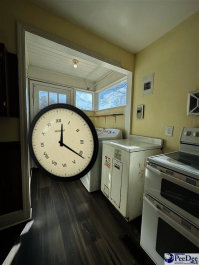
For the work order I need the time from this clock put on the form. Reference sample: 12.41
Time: 12.21
